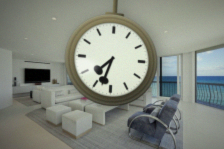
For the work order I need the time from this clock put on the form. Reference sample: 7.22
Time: 7.33
